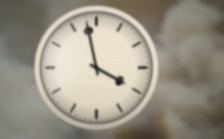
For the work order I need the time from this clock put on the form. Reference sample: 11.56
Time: 3.58
